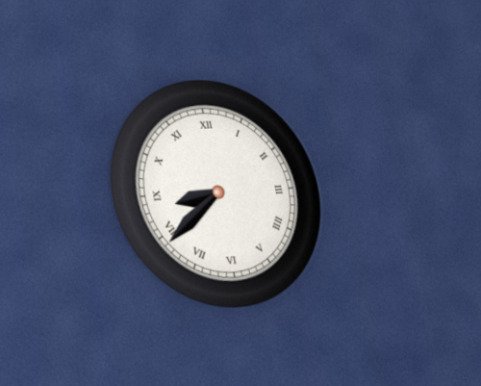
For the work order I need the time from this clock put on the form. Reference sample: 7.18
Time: 8.39
